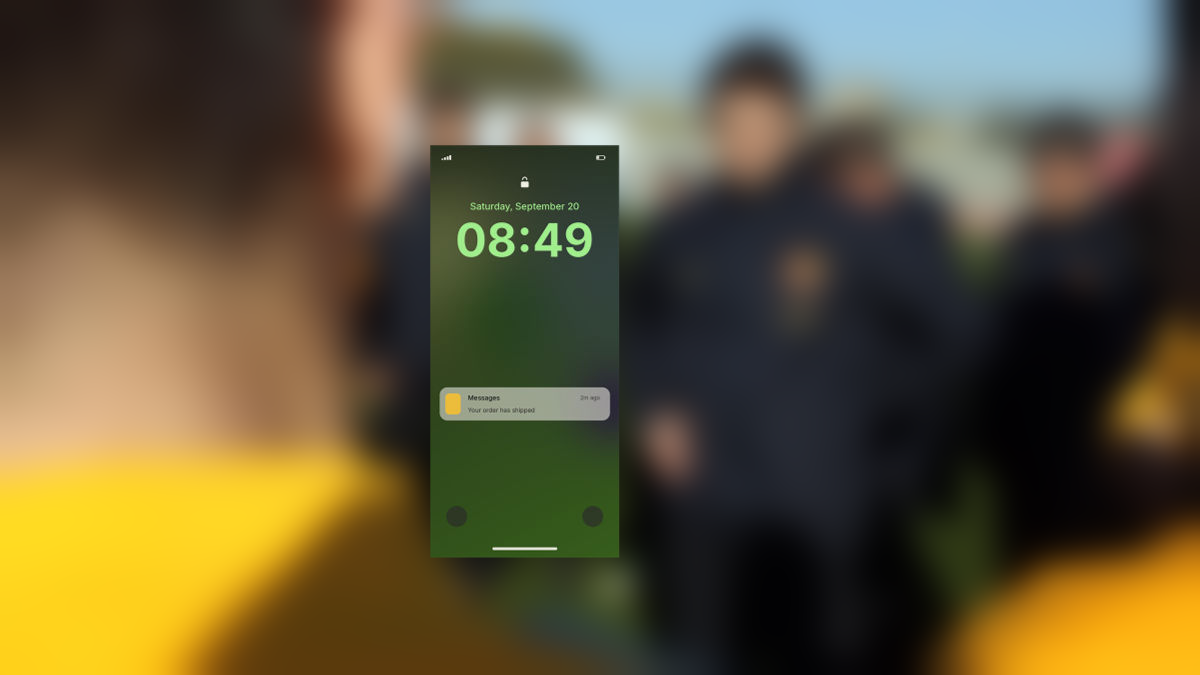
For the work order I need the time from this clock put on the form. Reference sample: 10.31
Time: 8.49
